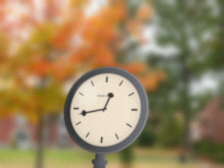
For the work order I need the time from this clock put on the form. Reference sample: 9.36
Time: 12.43
